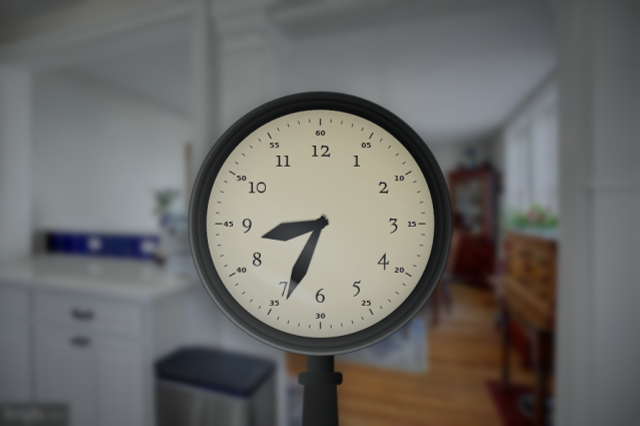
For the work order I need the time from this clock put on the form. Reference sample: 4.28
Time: 8.34
